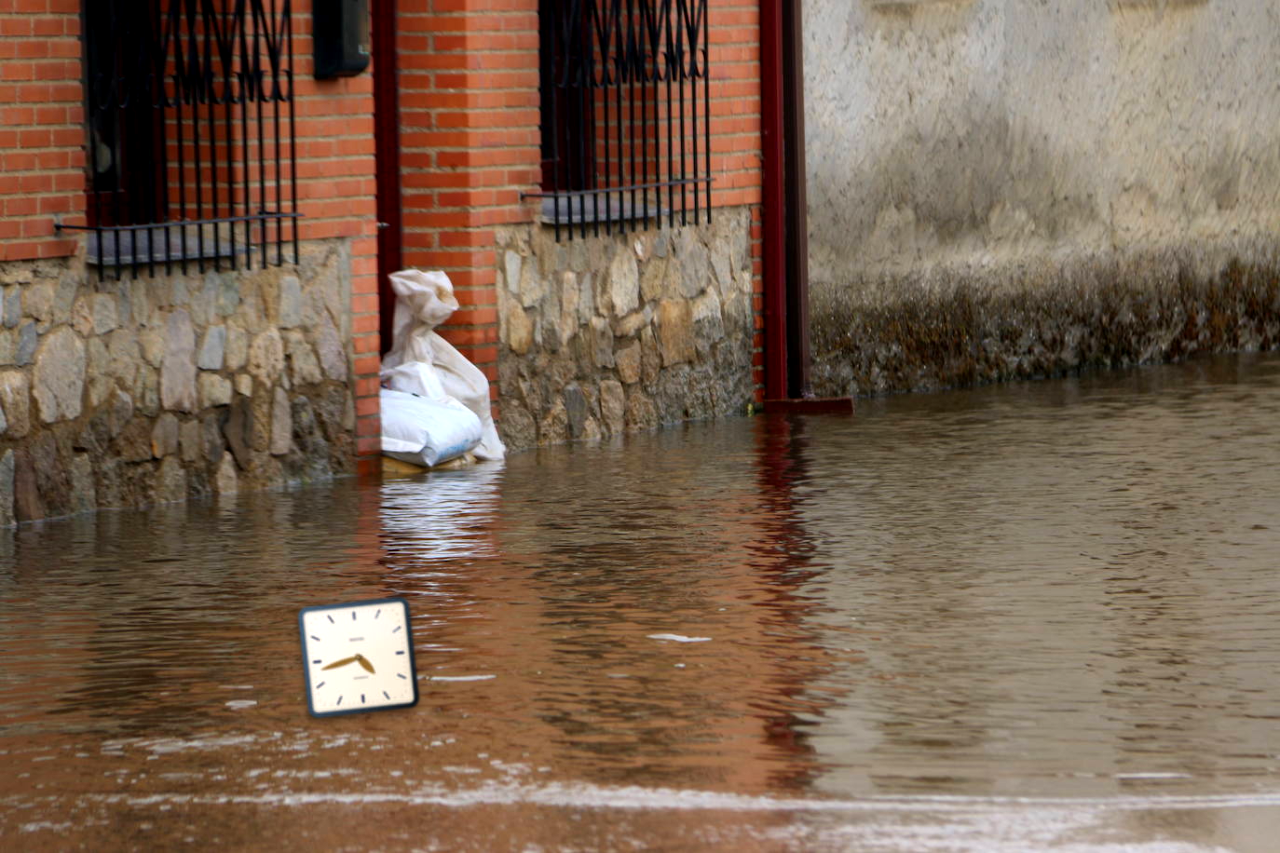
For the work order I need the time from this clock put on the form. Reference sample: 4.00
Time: 4.43
